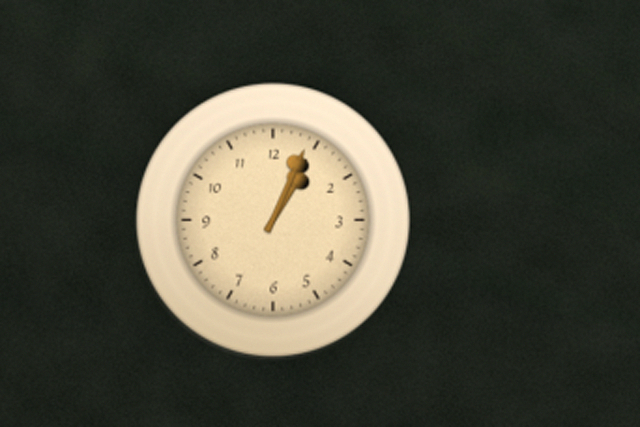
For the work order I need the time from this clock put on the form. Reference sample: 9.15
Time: 1.04
